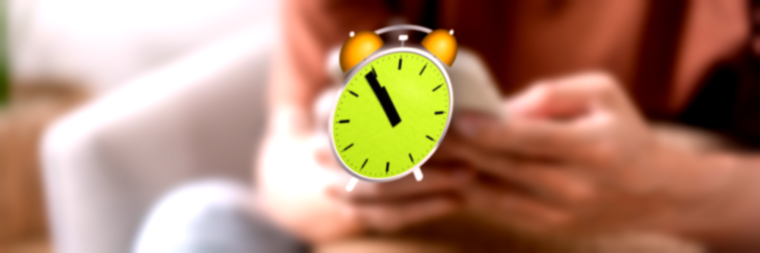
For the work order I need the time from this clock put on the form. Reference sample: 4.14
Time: 10.54
